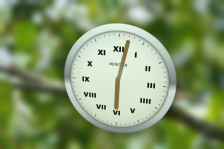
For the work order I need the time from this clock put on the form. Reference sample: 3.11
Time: 6.02
